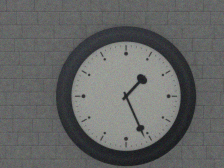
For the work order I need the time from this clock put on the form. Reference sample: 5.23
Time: 1.26
